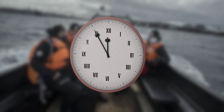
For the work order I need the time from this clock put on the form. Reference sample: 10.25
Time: 11.55
